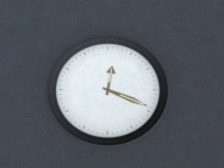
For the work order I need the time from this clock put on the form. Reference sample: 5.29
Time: 12.19
